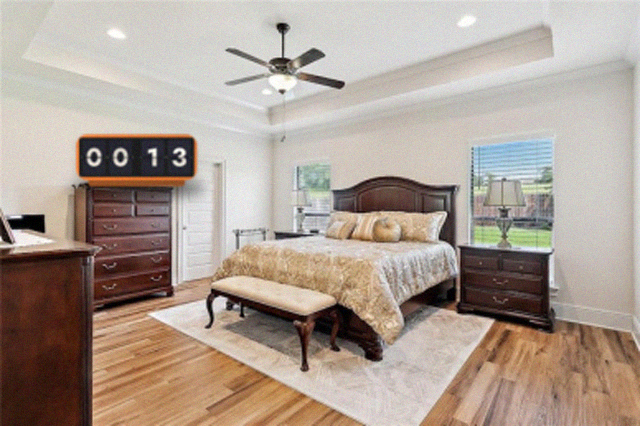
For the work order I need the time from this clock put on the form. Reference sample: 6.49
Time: 0.13
